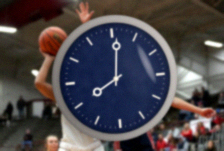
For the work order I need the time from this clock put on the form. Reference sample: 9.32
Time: 8.01
